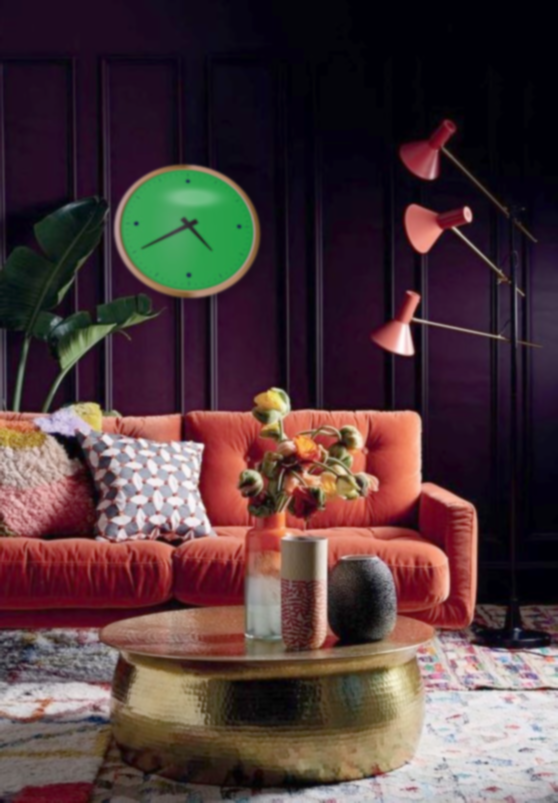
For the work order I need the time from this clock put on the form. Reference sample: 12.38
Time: 4.40
